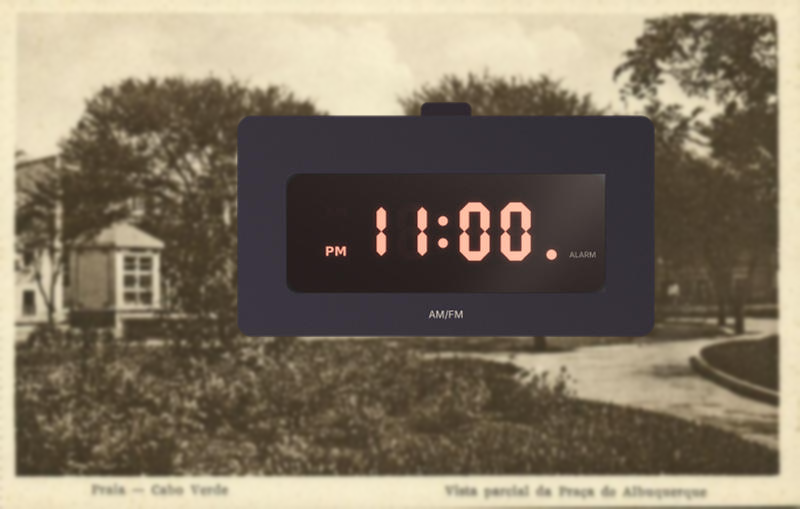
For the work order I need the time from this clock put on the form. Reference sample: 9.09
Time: 11.00
